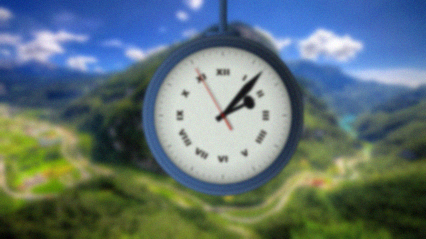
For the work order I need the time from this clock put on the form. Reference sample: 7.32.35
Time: 2.06.55
